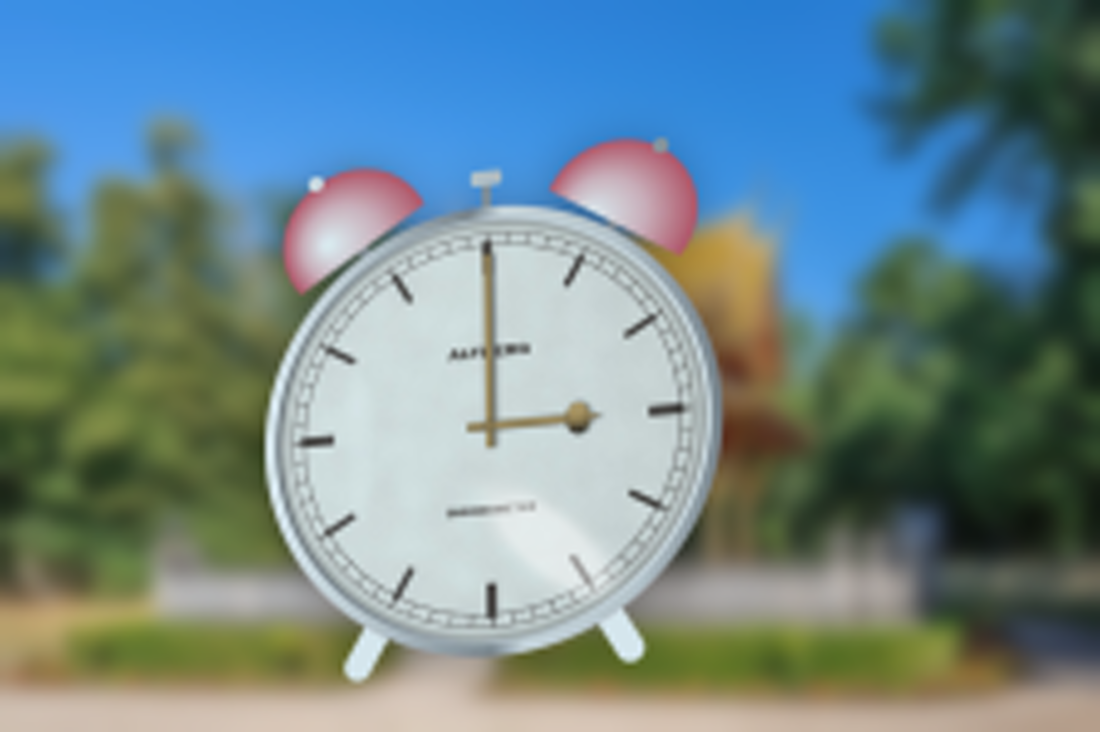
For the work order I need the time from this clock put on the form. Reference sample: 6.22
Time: 3.00
